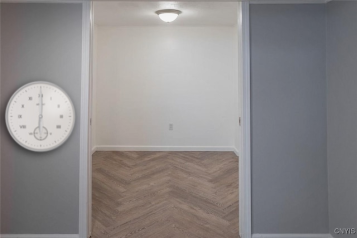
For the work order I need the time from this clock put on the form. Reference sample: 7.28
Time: 6.00
